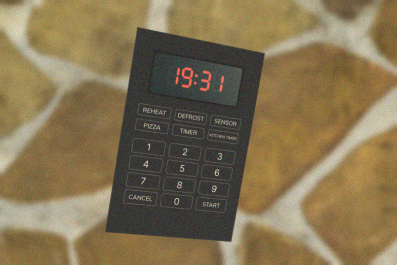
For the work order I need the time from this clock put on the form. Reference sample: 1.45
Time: 19.31
